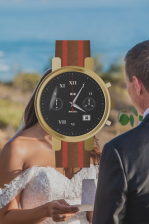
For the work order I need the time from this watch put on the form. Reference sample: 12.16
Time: 4.05
